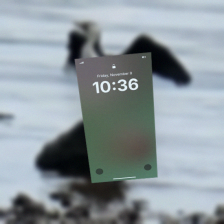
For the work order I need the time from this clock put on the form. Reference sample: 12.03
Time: 10.36
